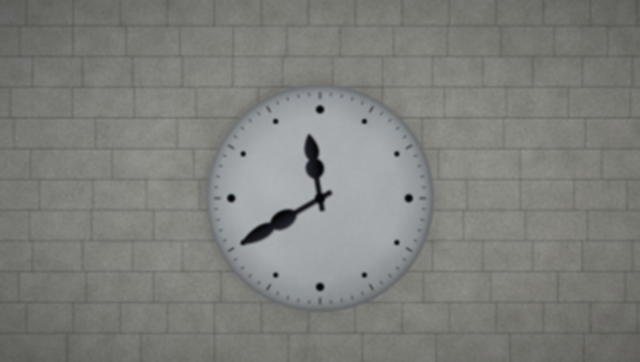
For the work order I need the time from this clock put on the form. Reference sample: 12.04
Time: 11.40
